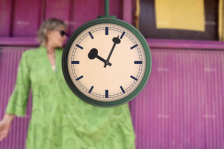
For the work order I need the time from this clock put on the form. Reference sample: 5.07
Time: 10.04
